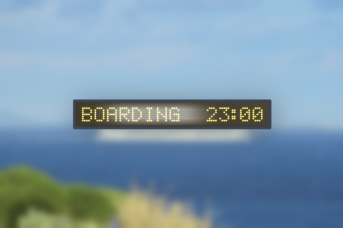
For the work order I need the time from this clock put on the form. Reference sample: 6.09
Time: 23.00
